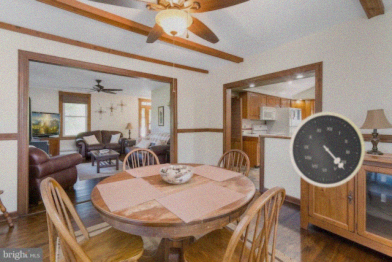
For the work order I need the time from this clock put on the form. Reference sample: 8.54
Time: 4.22
